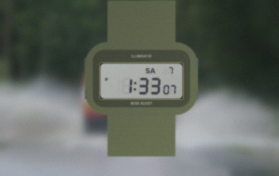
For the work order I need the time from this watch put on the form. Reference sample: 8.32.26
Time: 1.33.07
